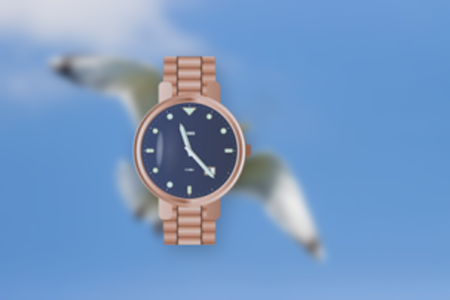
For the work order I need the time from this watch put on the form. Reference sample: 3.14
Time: 11.23
